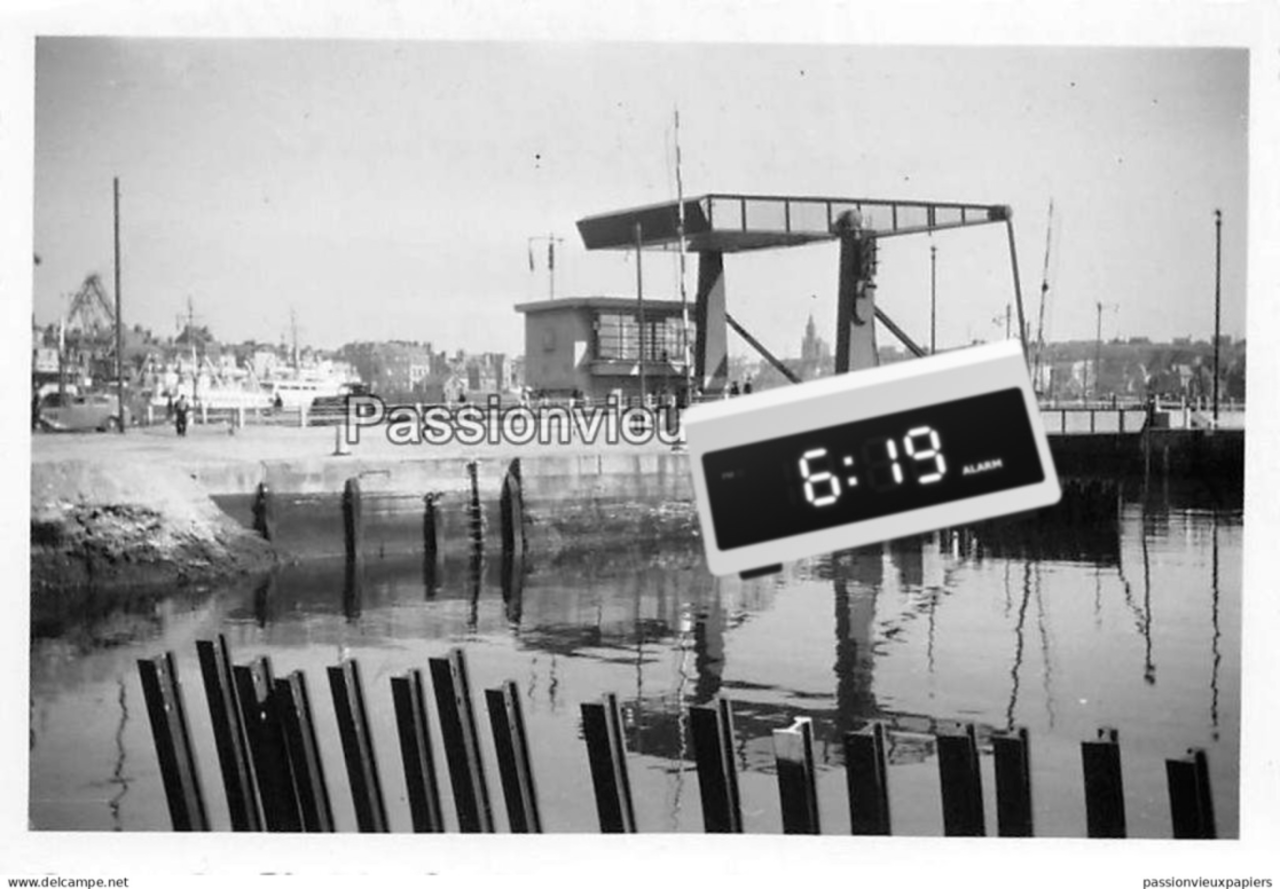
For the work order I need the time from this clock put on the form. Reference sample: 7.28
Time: 6.19
